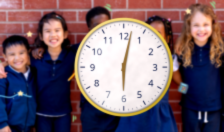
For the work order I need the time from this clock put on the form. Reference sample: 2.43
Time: 6.02
